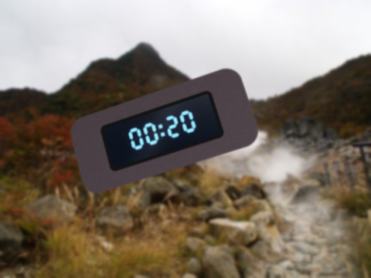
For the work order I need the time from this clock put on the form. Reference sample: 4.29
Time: 0.20
